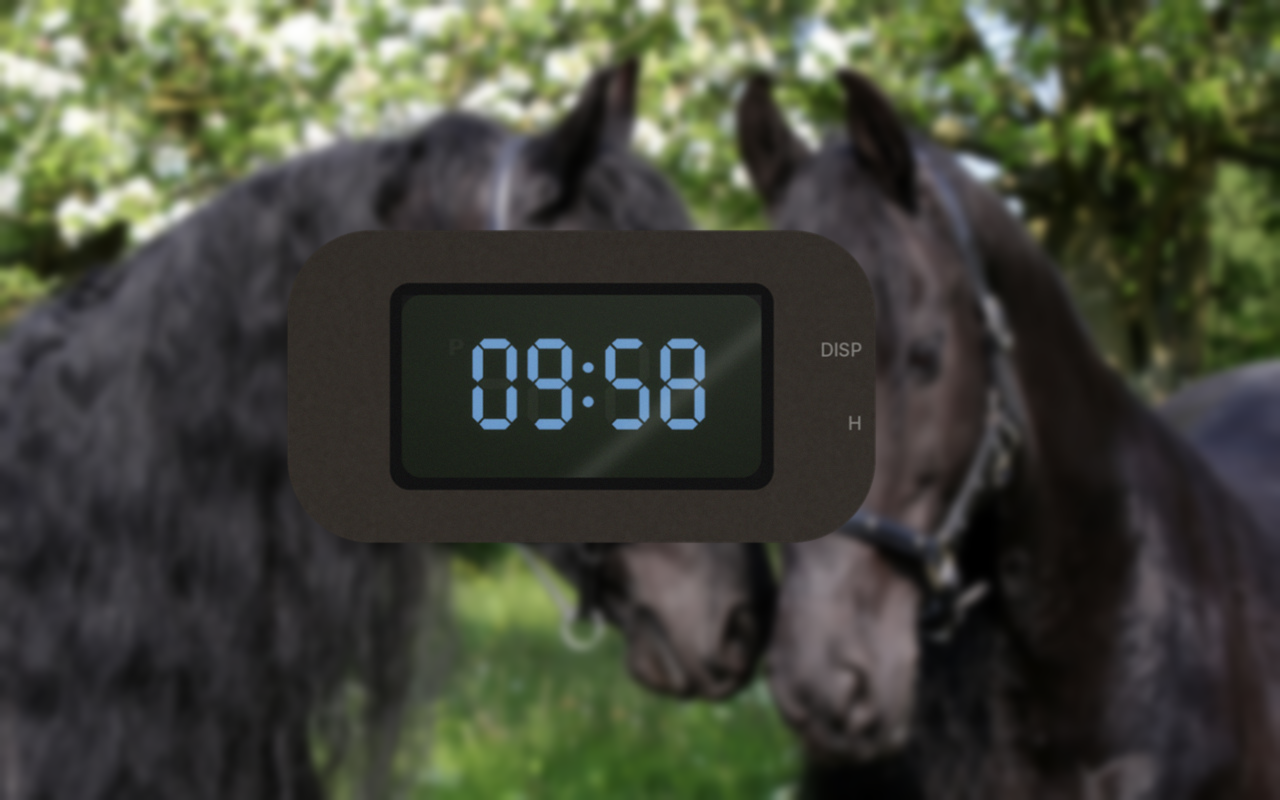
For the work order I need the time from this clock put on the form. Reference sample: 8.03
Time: 9.58
